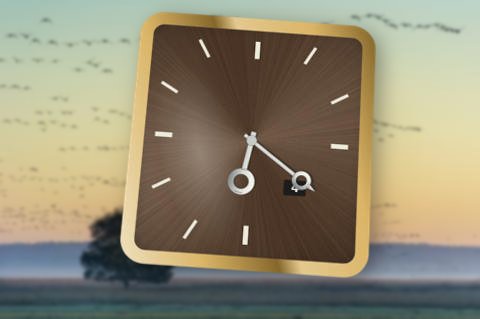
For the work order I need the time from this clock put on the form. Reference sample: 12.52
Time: 6.21
